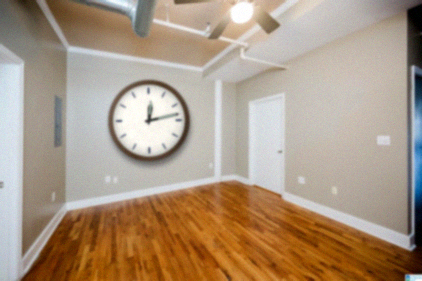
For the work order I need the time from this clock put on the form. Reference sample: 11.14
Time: 12.13
